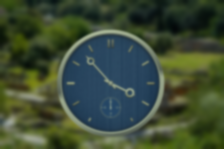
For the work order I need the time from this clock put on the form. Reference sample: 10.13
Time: 3.53
